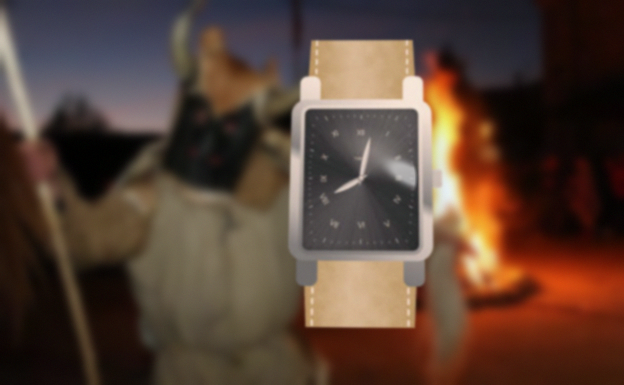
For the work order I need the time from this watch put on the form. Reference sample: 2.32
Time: 8.02
